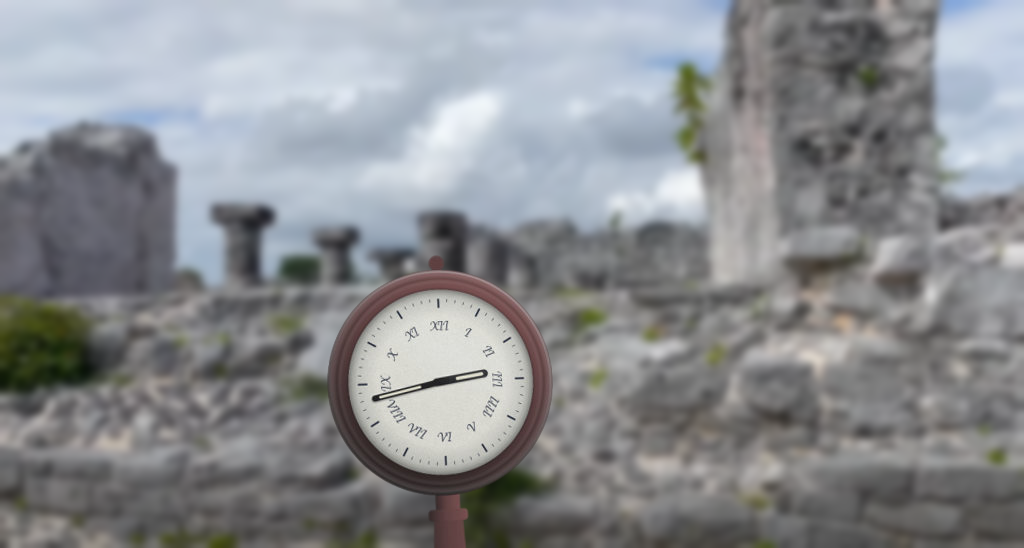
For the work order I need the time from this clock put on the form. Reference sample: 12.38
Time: 2.43
